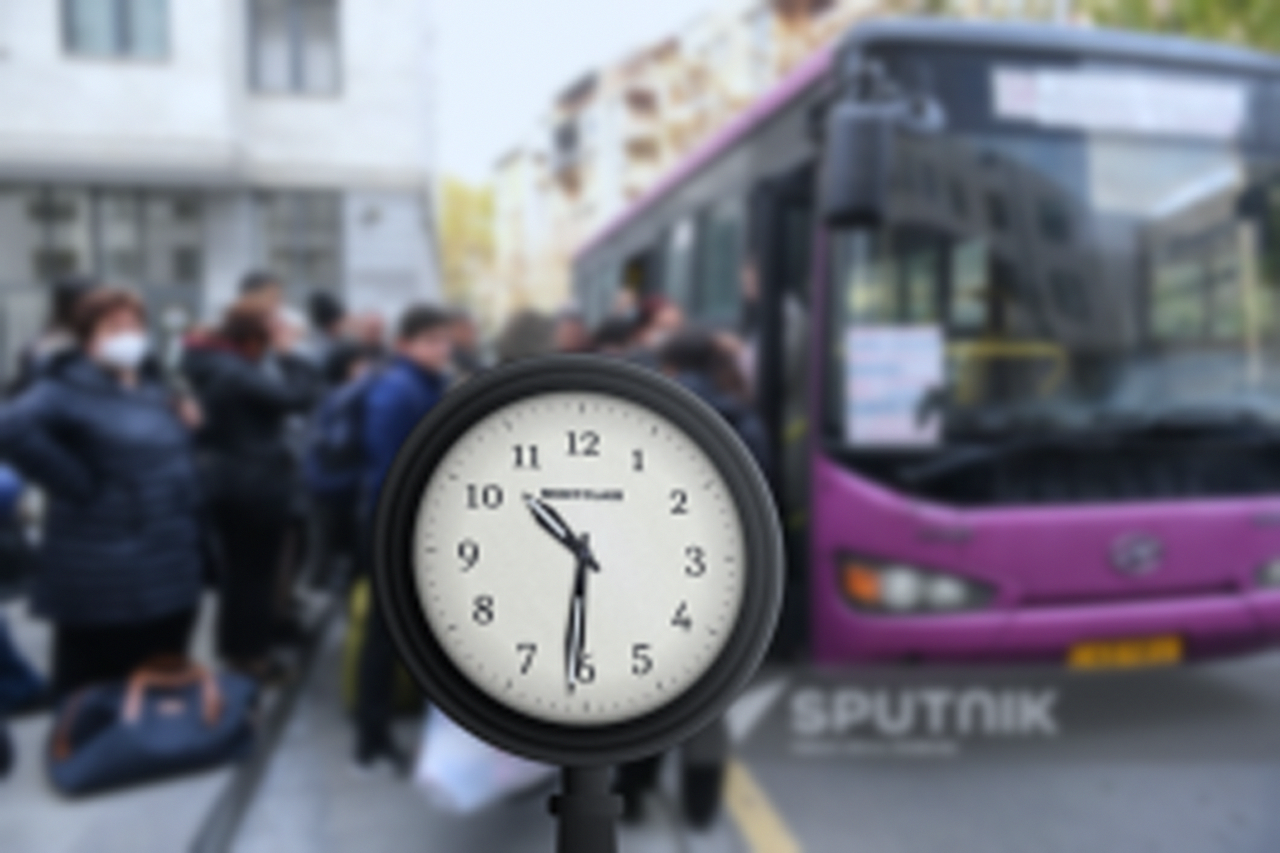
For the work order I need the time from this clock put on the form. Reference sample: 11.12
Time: 10.31
